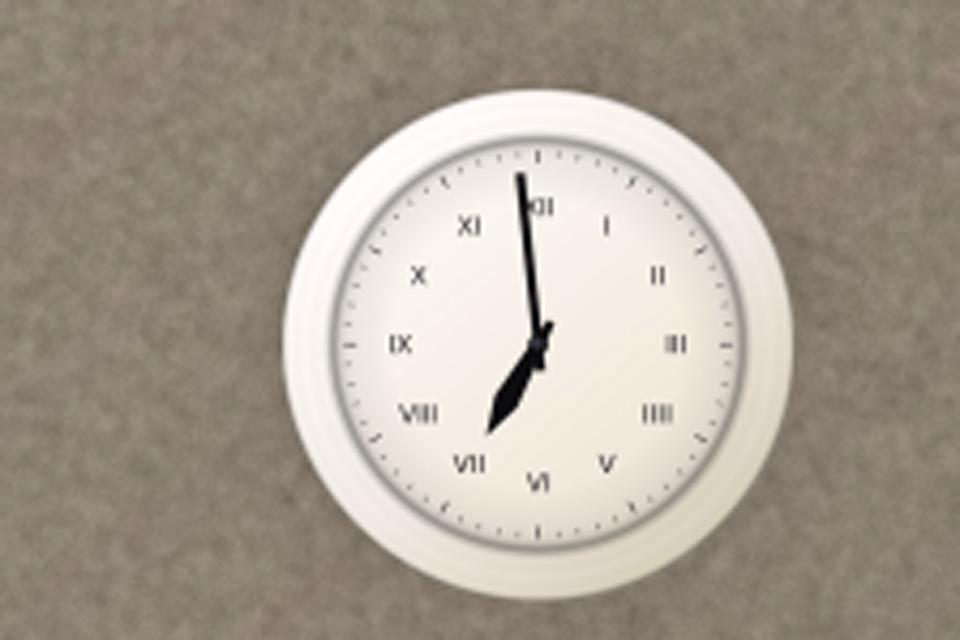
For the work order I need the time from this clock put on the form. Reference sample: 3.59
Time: 6.59
